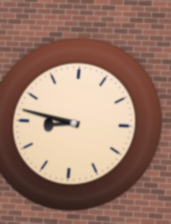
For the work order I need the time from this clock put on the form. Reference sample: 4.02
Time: 8.47
